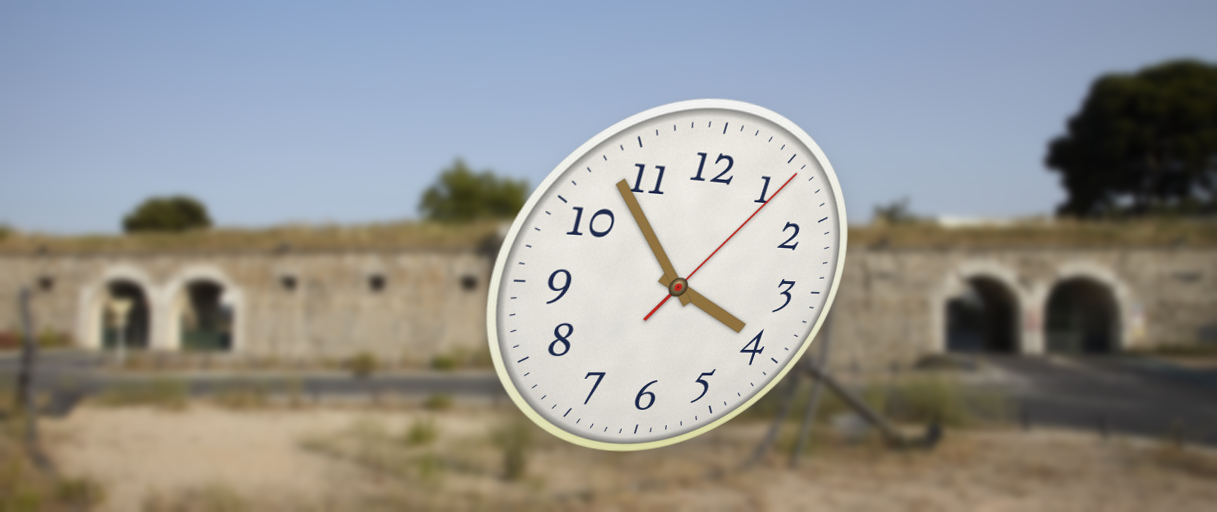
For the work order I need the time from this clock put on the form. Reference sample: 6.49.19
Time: 3.53.06
